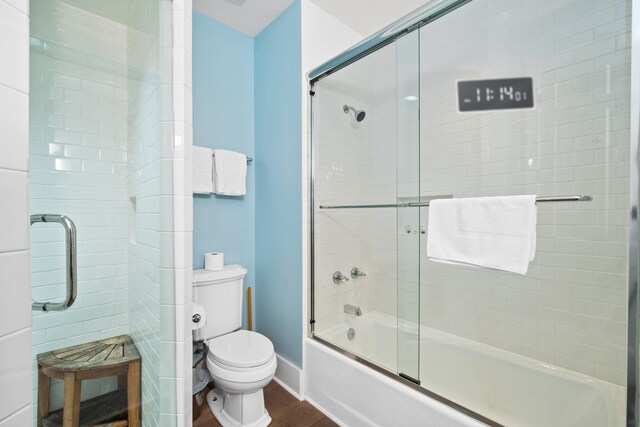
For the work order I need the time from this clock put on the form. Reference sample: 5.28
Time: 11.14
